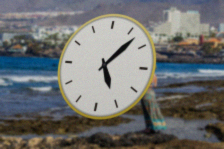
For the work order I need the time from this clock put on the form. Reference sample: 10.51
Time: 5.07
